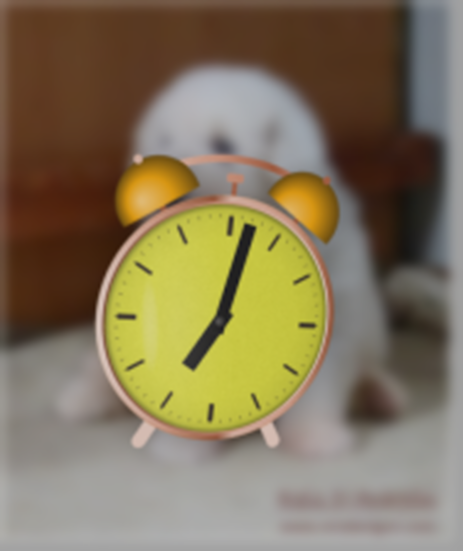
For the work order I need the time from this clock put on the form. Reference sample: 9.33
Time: 7.02
